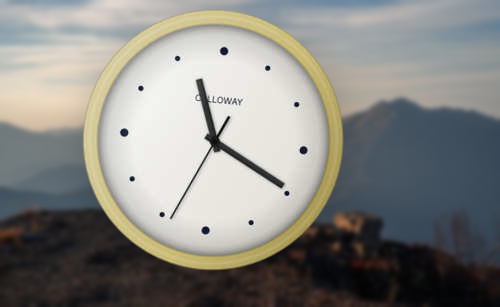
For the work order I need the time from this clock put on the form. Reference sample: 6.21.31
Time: 11.19.34
